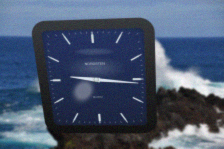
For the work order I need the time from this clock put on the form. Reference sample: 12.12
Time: 9.16
